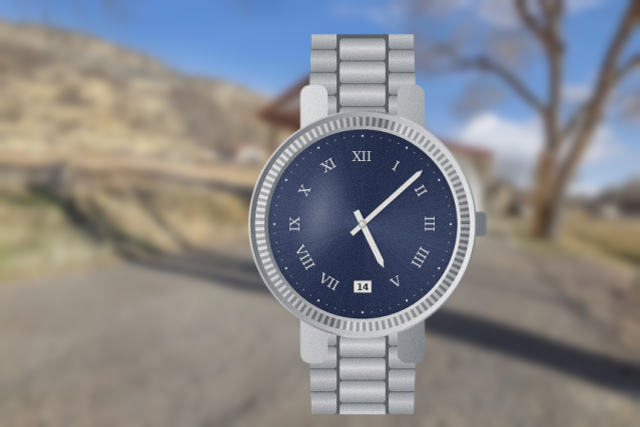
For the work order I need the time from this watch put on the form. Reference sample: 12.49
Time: 5.08
